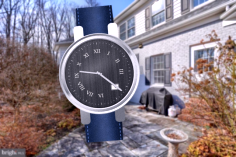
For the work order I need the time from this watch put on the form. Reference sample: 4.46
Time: 9.22
